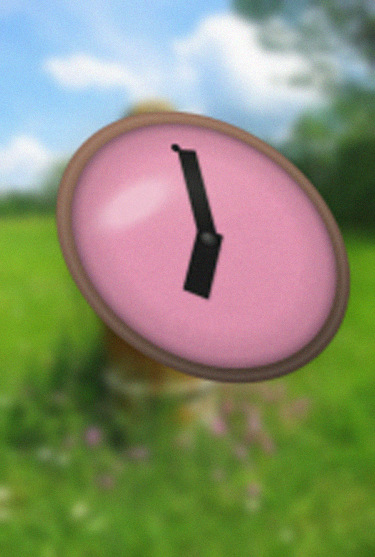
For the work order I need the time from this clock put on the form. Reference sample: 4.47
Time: 7.01
